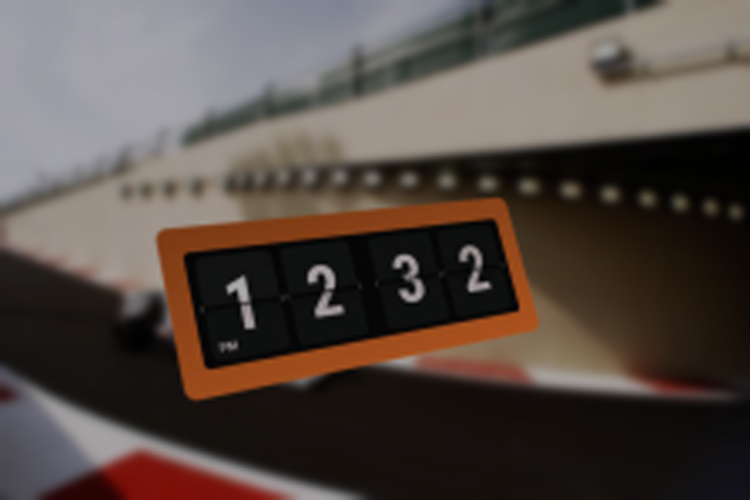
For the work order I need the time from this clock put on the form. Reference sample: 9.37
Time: 12.32
